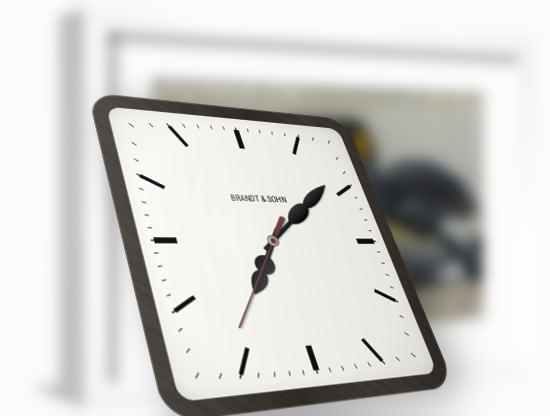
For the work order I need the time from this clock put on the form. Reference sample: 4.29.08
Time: 7.08.36
